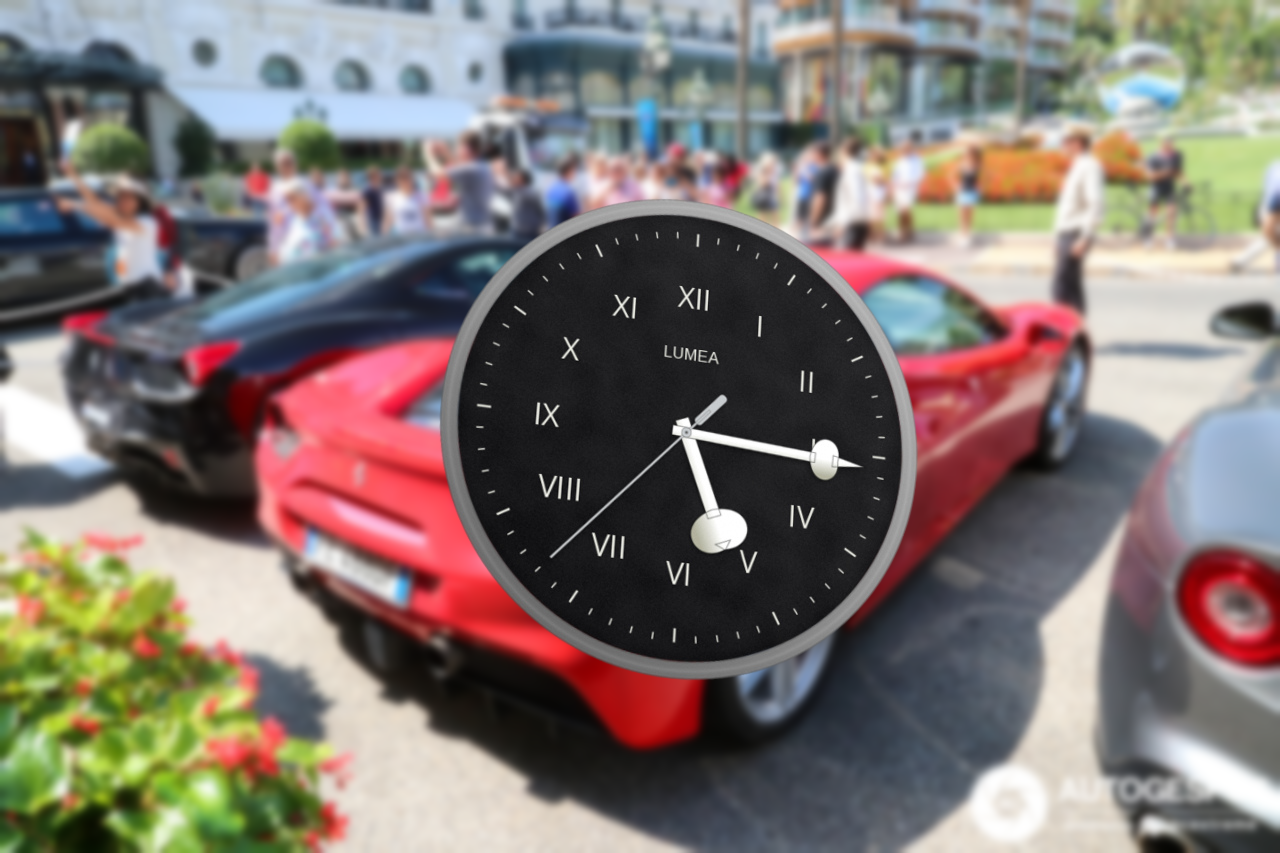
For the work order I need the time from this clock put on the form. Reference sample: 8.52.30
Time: 5.15.37
